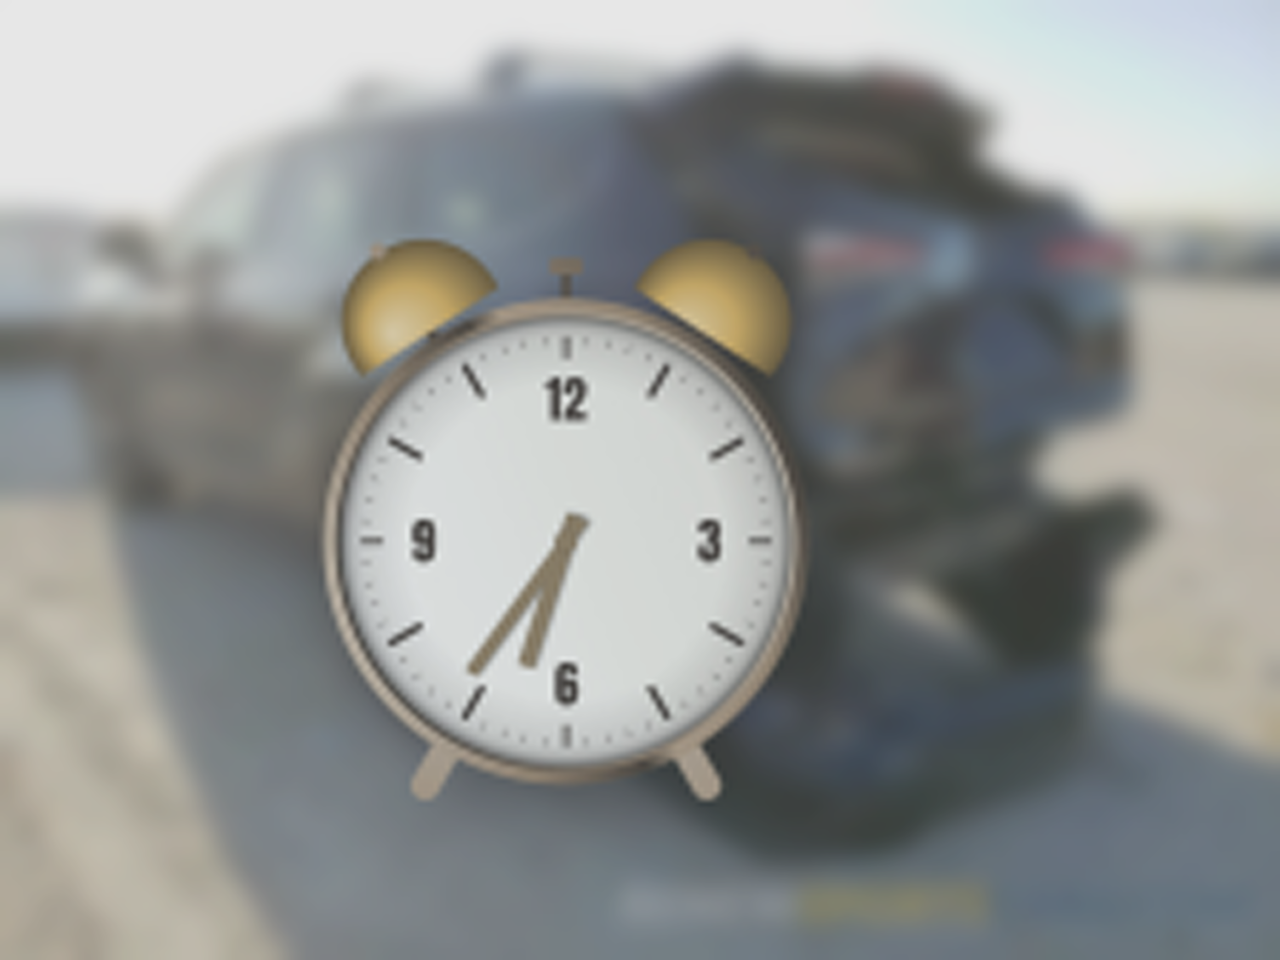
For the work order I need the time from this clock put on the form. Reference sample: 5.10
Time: 6.36
